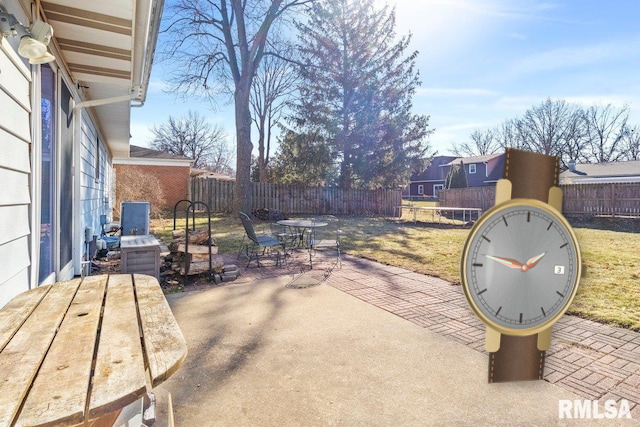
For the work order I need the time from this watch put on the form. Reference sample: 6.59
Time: 1.47
